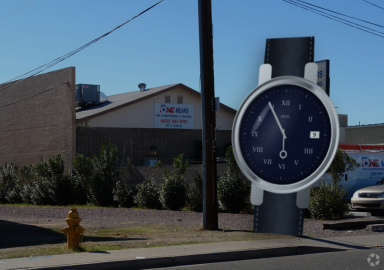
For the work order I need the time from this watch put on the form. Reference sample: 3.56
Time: 5.55
